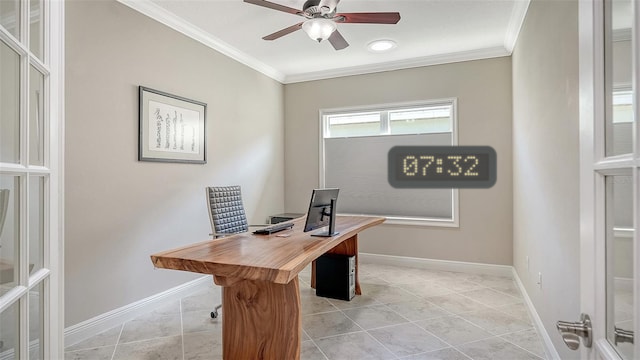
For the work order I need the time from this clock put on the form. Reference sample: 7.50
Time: 7.32
